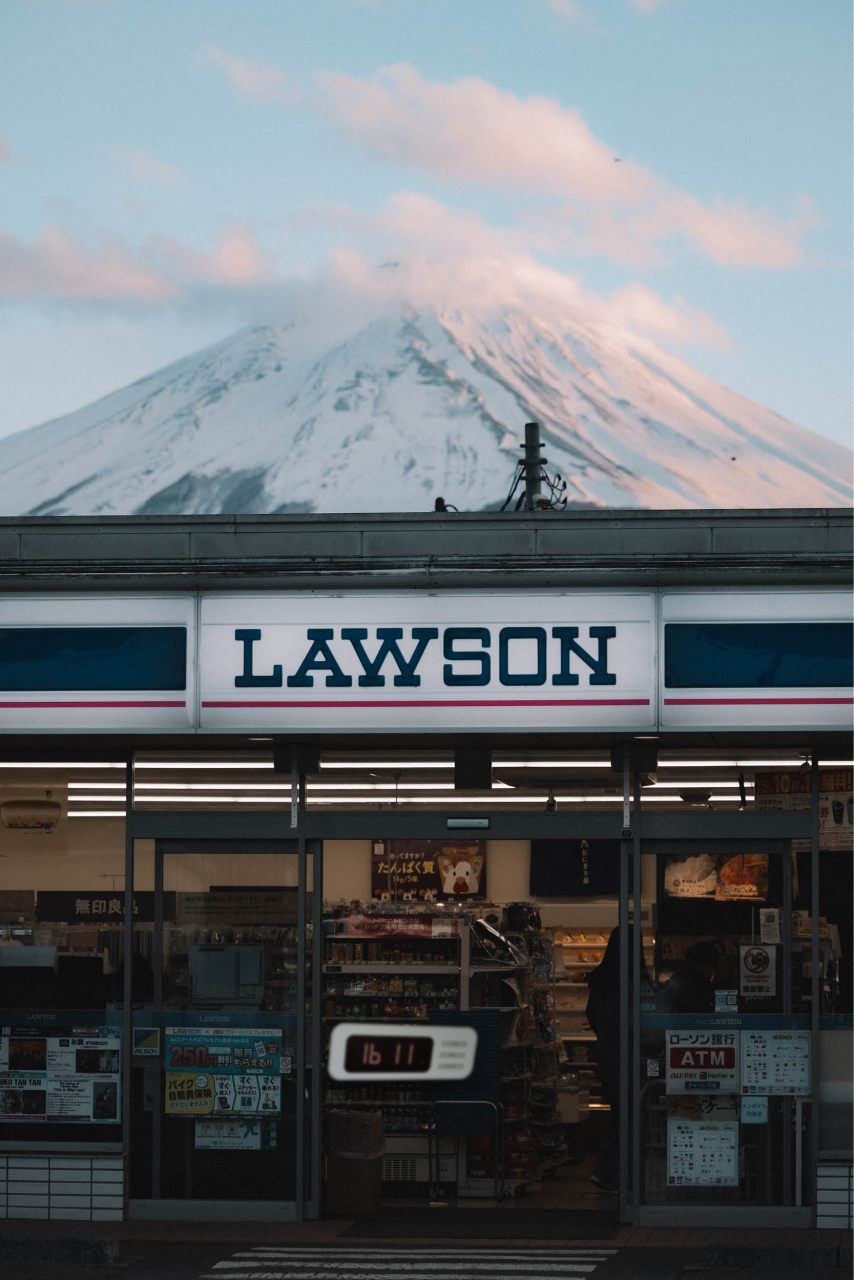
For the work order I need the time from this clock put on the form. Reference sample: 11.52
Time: 16.11
